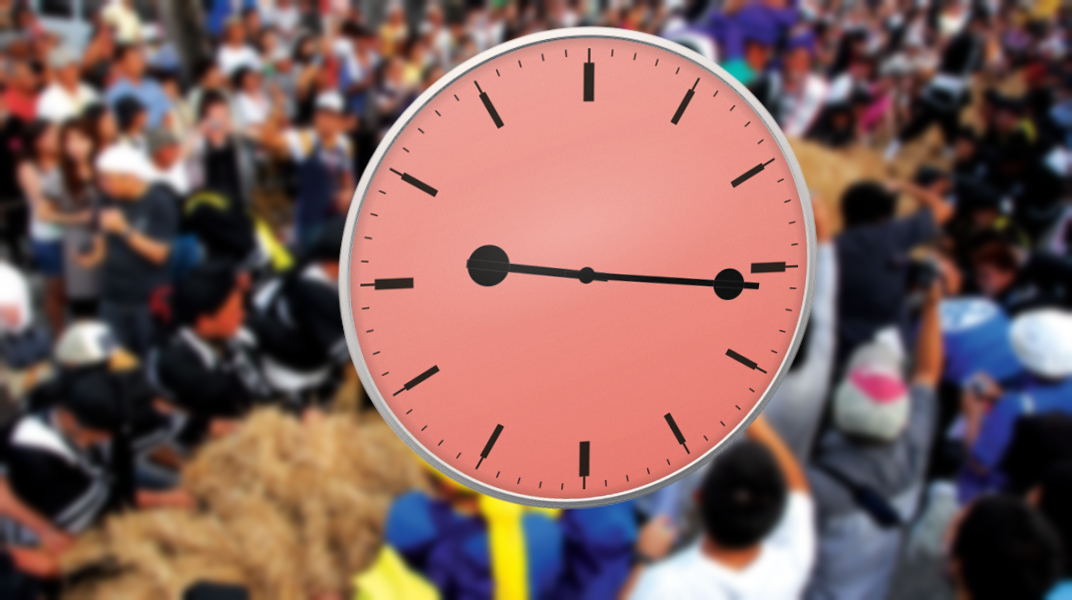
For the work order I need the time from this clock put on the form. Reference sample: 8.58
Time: 9.16
